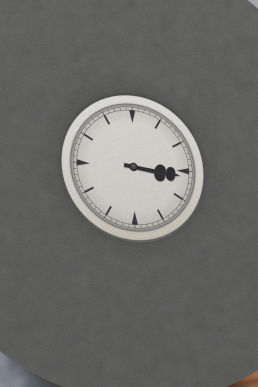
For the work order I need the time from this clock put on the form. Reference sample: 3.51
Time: 3.16
